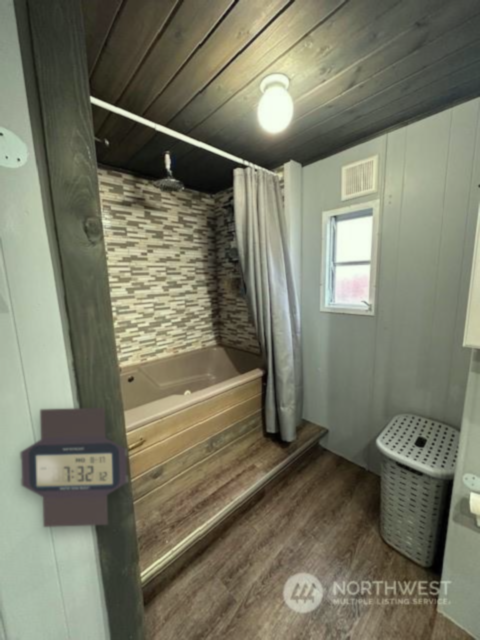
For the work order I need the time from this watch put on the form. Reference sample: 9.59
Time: 7.32
